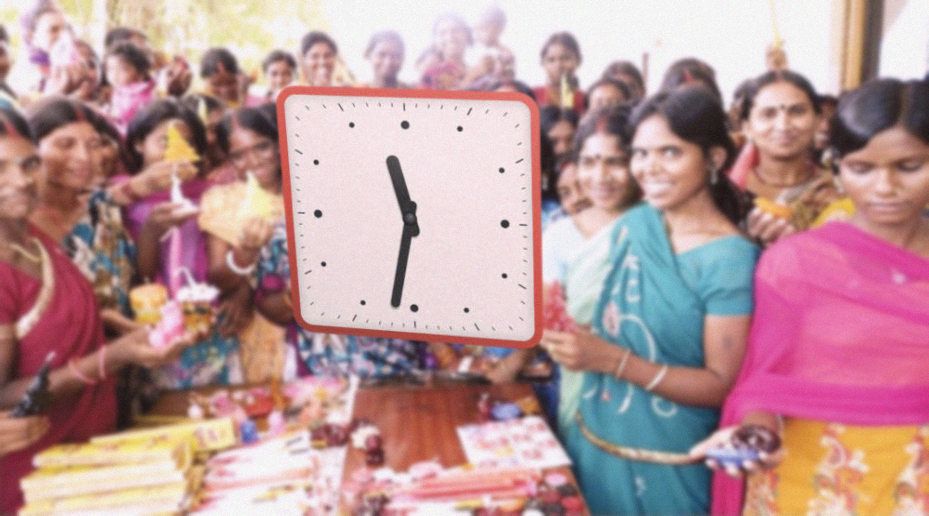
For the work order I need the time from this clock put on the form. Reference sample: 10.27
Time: 11.32
